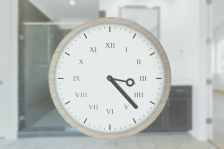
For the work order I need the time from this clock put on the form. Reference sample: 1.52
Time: 3.23
